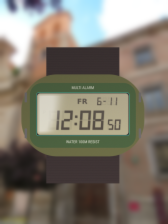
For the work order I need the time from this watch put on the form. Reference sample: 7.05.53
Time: 12.08.50
